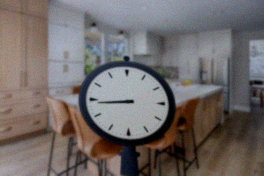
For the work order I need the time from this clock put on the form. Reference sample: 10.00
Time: 8.44
